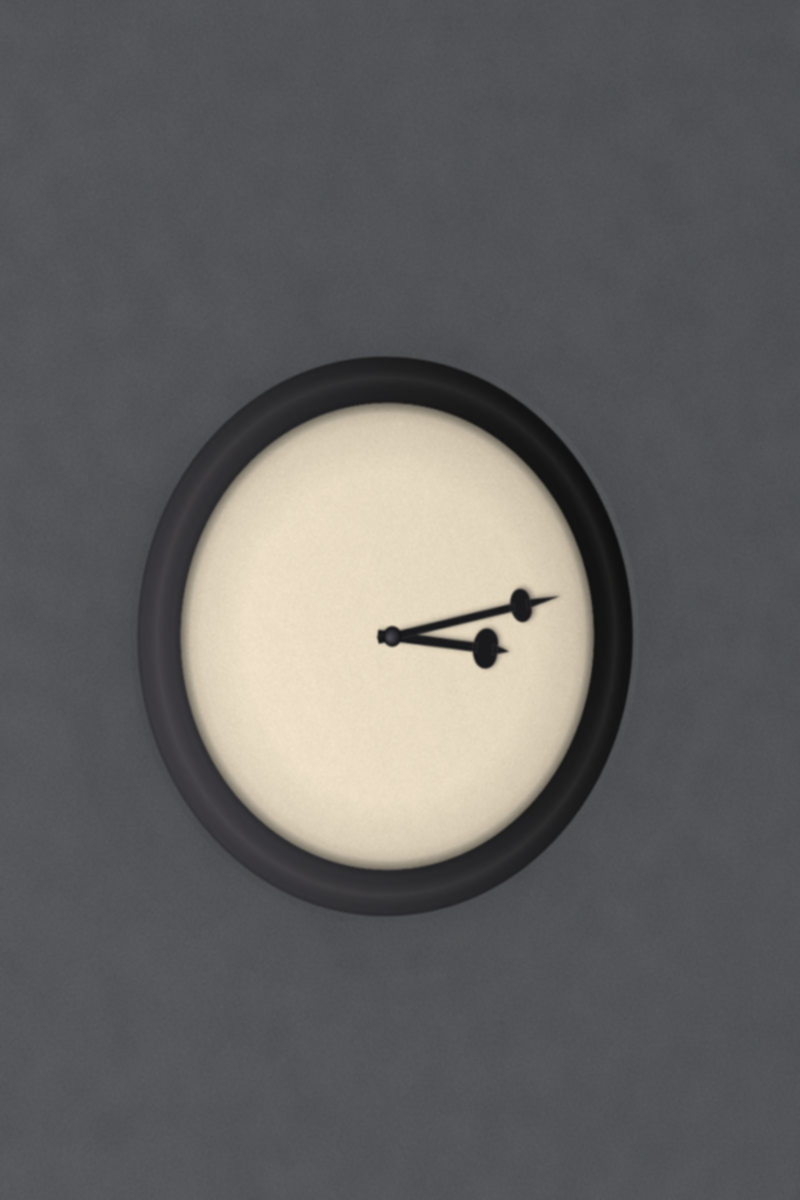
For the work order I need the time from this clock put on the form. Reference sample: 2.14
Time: 3.13
